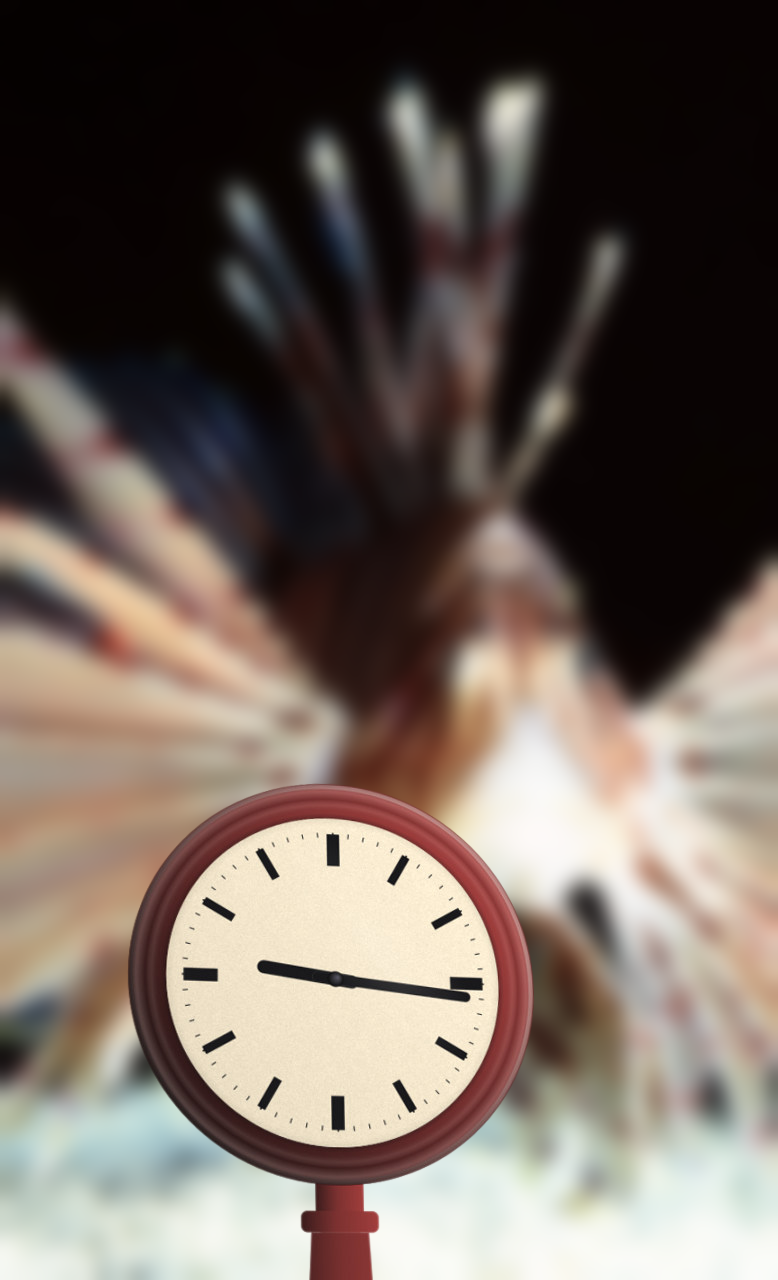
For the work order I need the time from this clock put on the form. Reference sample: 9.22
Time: 9.16
